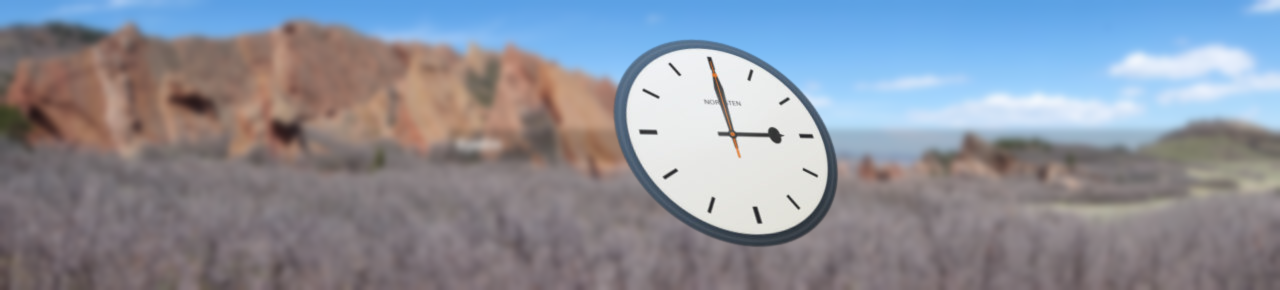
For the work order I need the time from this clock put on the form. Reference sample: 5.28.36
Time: 3.00.00
